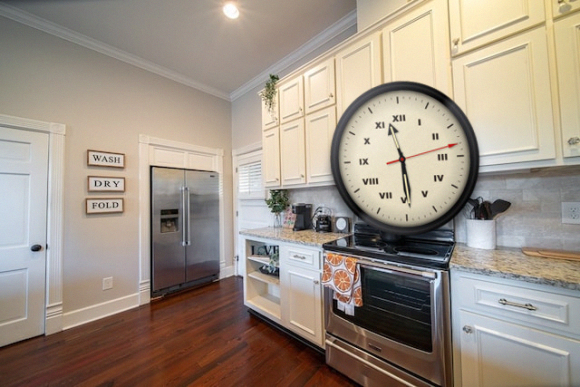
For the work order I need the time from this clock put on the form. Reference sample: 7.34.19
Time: 11.29.13
